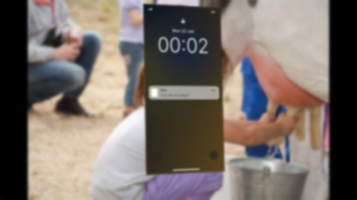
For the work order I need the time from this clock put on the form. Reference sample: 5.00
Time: 0.02
